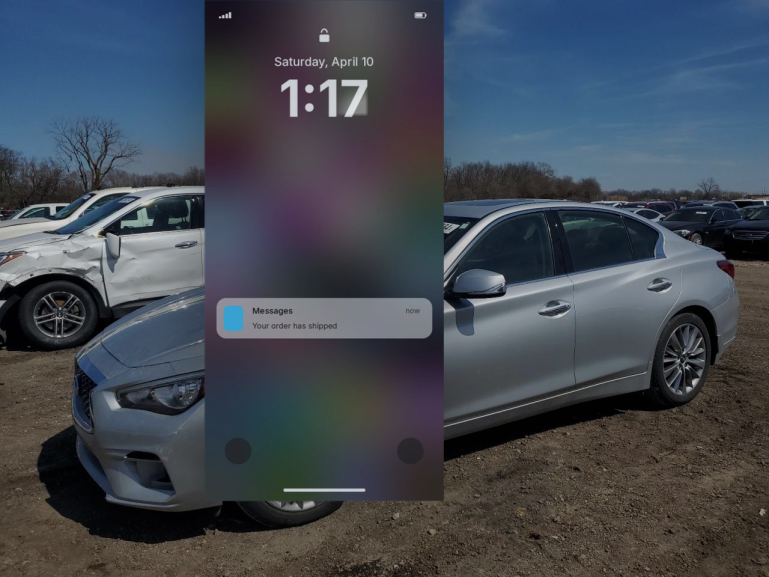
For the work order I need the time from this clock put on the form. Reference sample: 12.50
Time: 1.17
